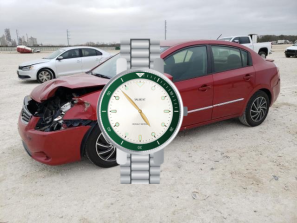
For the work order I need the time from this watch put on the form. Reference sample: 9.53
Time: 4.53
